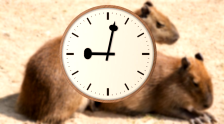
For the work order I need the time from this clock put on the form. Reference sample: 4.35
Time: 9.02
